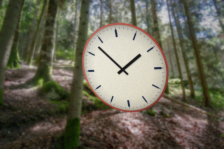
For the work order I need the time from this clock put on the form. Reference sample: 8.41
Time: 1.53
